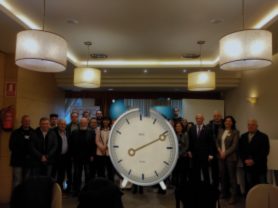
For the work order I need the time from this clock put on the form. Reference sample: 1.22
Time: 8.11
